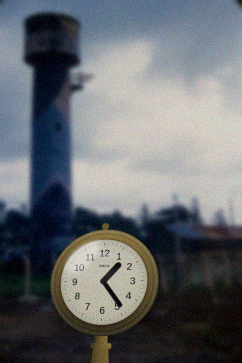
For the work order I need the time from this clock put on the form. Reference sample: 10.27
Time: 1.24
